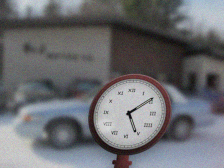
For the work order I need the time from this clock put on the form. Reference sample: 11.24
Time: 5.09
